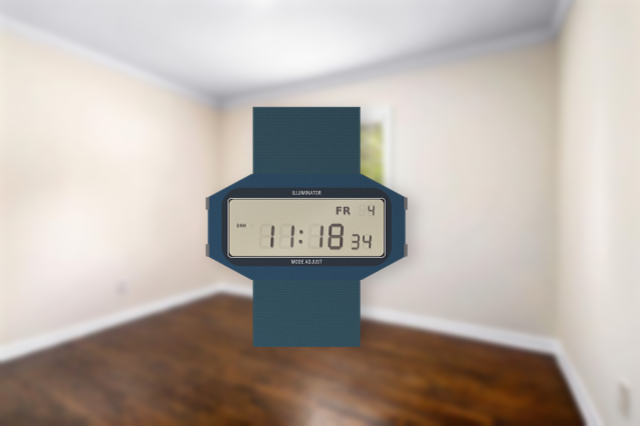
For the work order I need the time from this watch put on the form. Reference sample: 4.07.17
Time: 11.18.34
